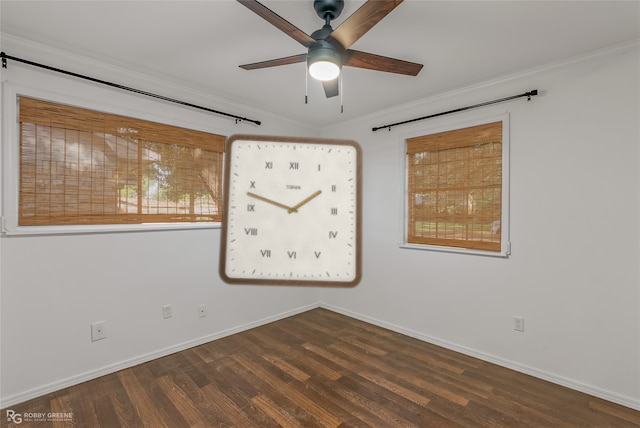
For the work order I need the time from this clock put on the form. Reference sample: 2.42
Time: 1.48
